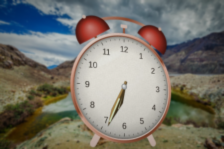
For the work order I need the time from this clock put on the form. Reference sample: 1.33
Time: 6.34
